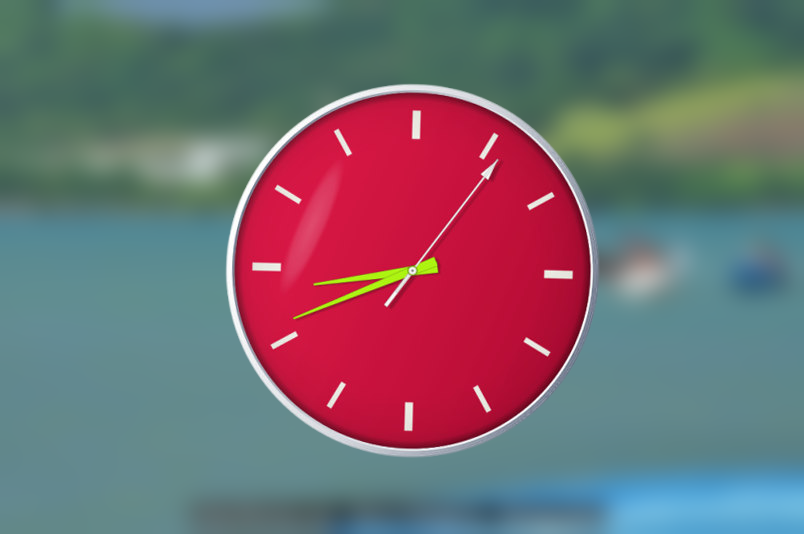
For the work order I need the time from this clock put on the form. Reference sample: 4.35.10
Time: 8.41.06
